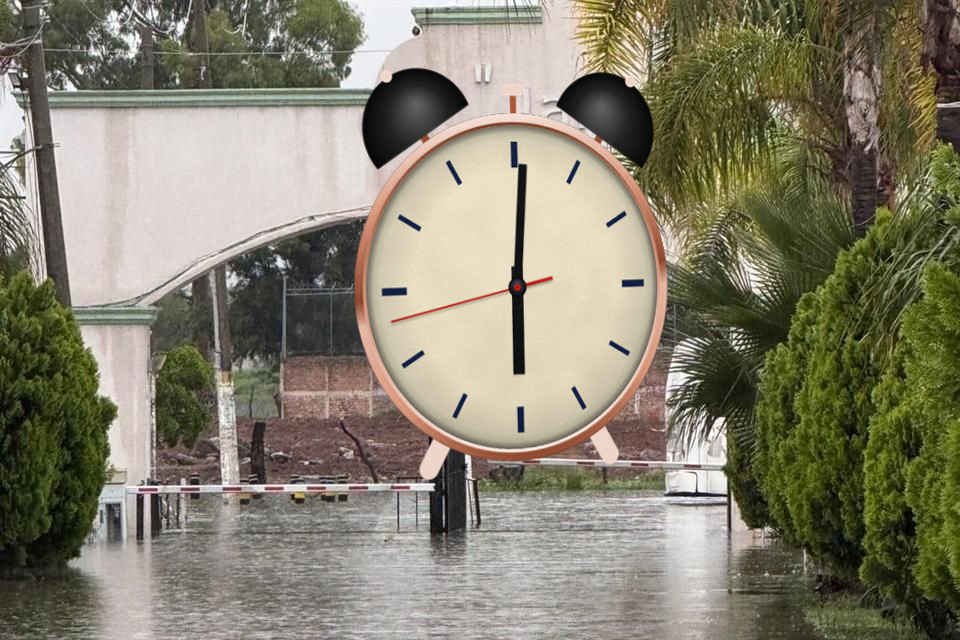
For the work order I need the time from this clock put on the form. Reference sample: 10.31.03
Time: 6.00.43
